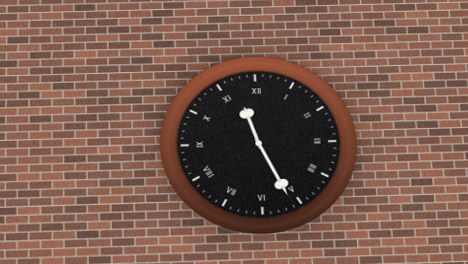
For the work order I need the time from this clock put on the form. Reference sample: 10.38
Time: 11.26
